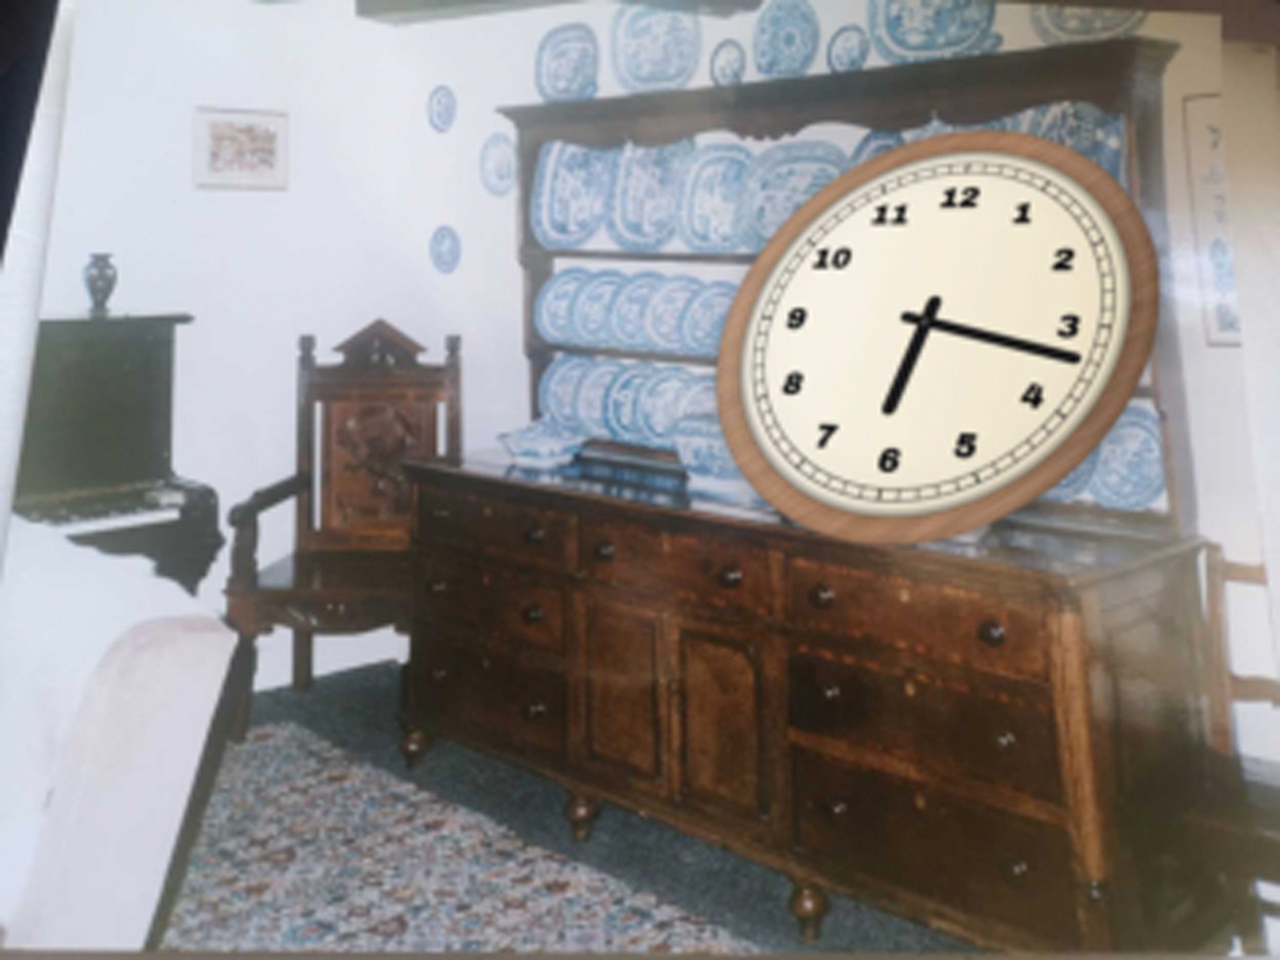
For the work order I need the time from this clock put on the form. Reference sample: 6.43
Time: 6.17
